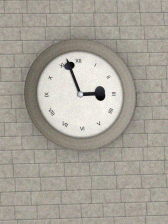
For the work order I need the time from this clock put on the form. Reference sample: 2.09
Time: 2.57
